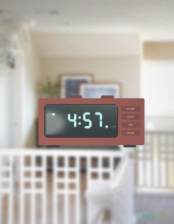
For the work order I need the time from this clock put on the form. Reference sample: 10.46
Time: 4.57
